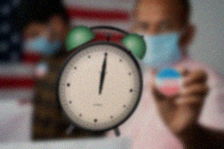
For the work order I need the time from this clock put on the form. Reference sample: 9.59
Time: 12.00
